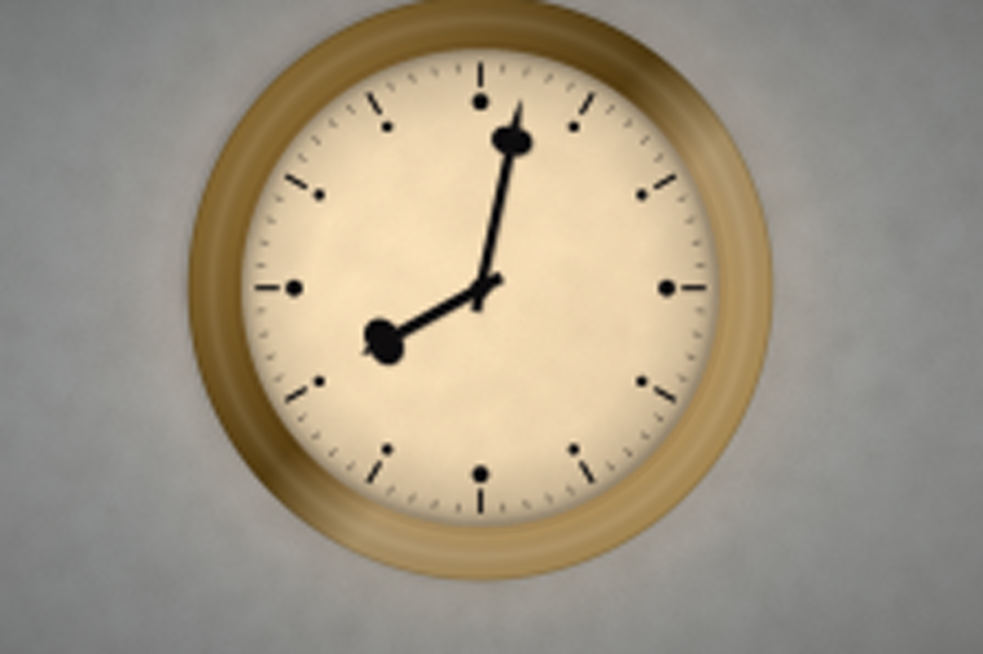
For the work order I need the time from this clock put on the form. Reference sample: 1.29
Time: 8.02
